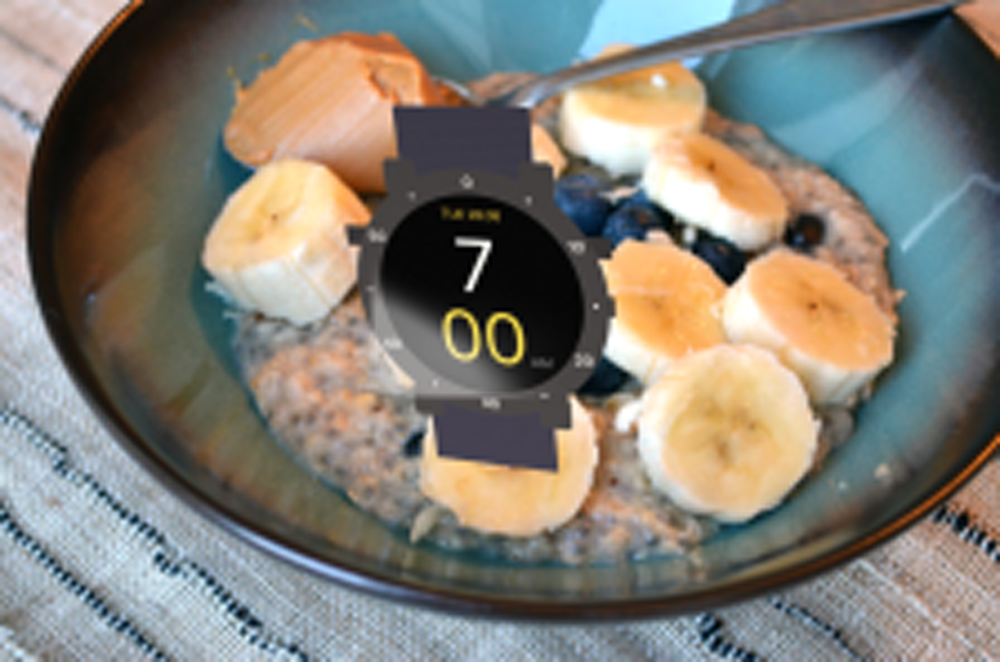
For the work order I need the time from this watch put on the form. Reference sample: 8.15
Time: 7.00
